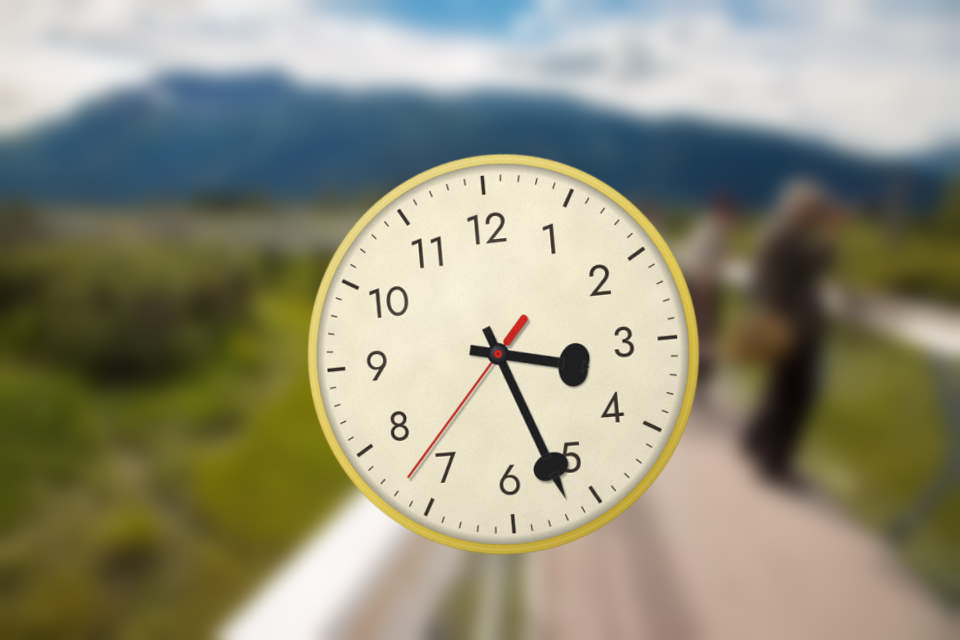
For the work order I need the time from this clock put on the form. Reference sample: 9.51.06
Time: 3.26.37
